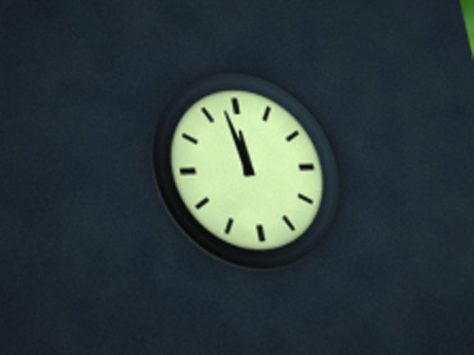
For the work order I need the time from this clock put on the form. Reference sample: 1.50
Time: 11.58
